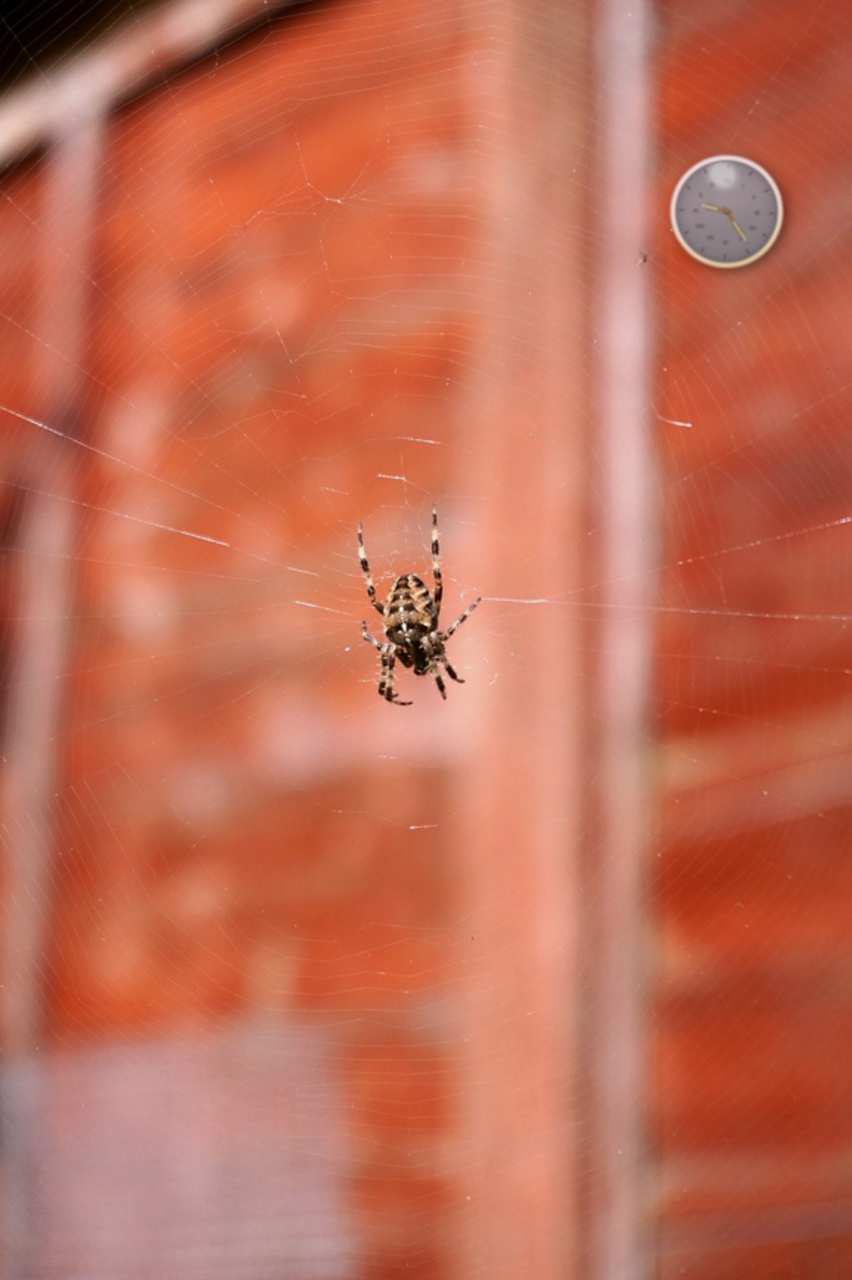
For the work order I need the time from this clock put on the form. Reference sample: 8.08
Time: 9.24
